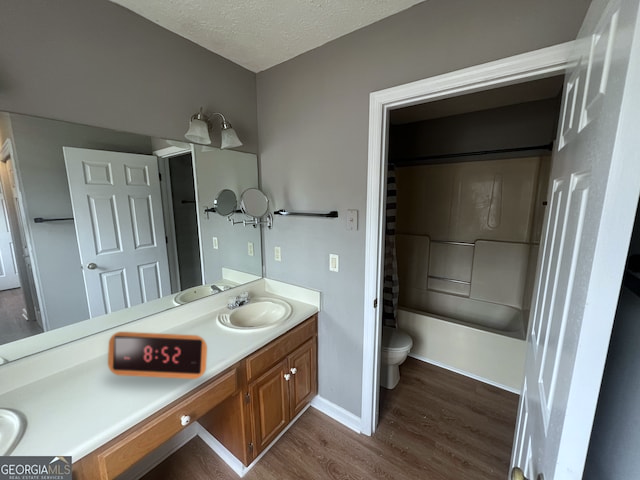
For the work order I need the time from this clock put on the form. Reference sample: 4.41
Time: 8.52
